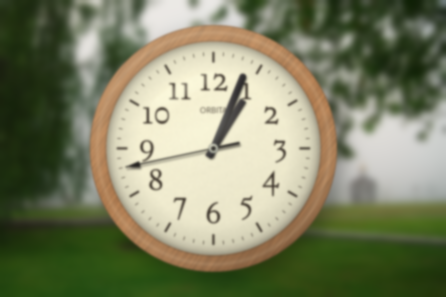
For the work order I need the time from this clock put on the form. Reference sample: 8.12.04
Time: 1.03.43
